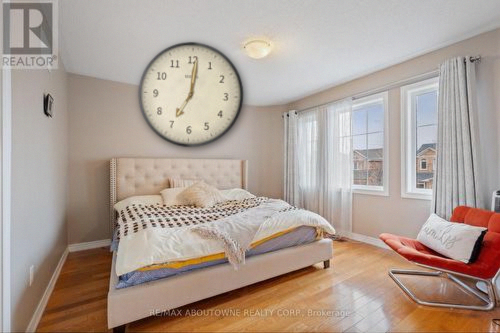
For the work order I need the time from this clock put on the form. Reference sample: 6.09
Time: 7.01
